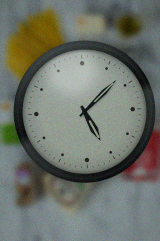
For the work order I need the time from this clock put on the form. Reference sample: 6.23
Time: 5.08
